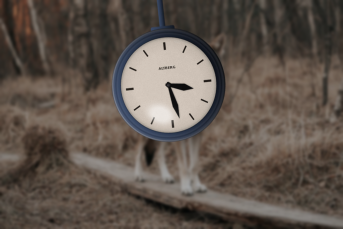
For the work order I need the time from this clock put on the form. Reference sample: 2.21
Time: 3.28
